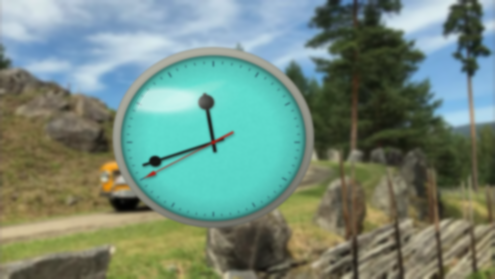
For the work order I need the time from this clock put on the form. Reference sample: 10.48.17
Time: 11.41.40
